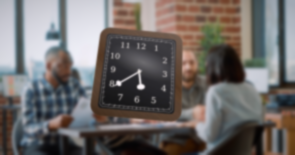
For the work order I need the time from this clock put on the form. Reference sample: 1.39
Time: 5.39
